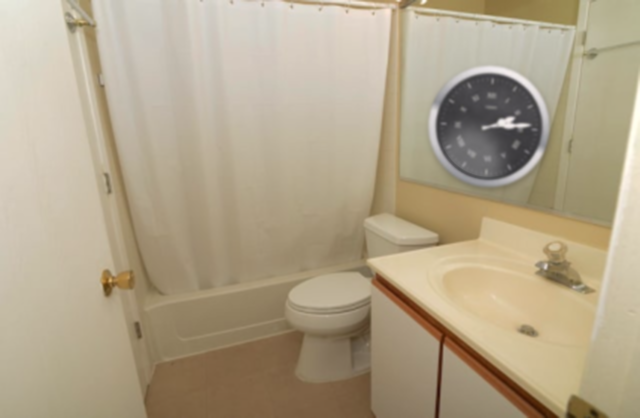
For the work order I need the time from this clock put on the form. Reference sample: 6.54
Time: 2.14
